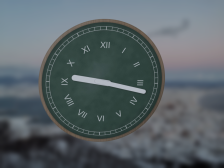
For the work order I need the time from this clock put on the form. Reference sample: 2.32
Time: 9.17
